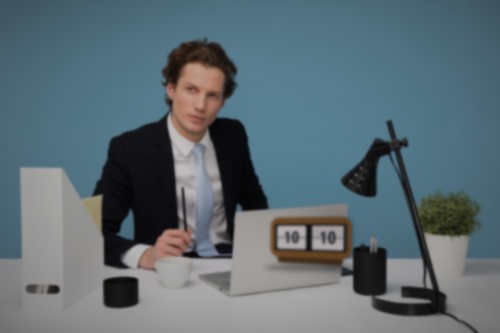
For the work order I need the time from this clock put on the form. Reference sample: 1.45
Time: 10.10
